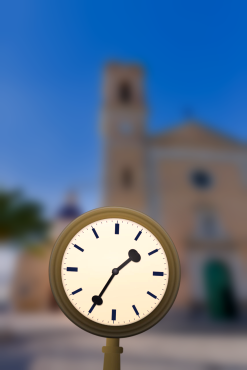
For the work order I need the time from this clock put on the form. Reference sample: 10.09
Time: 1.35
